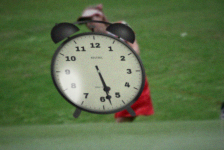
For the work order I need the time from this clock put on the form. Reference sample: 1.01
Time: 5.28
